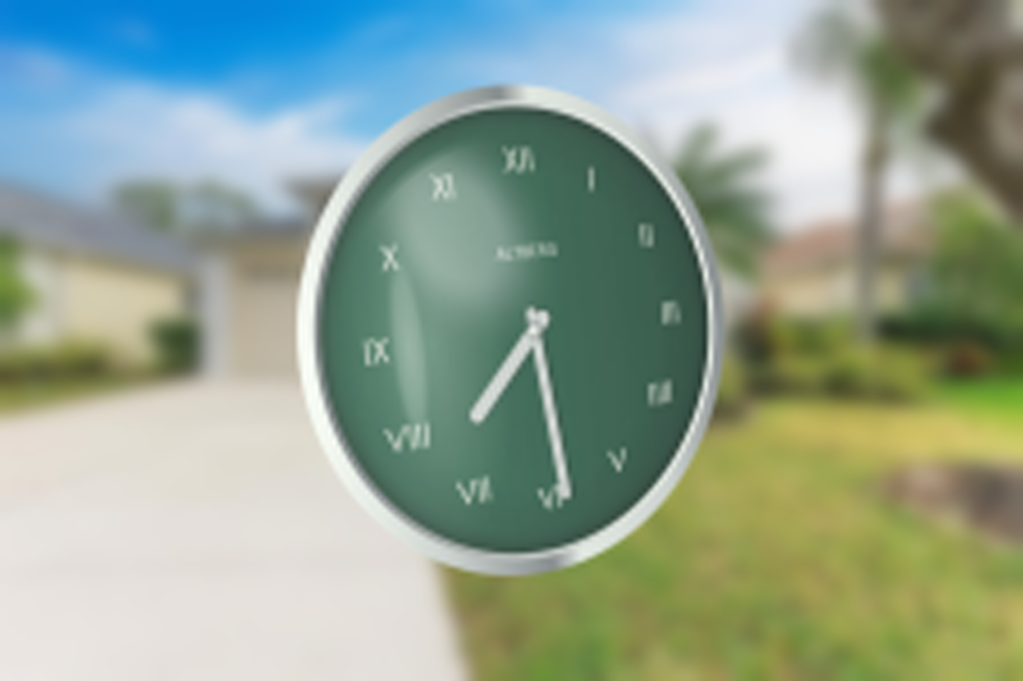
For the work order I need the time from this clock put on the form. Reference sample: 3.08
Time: 7.29
